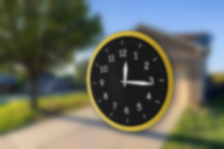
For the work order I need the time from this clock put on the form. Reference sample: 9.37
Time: 12.16
